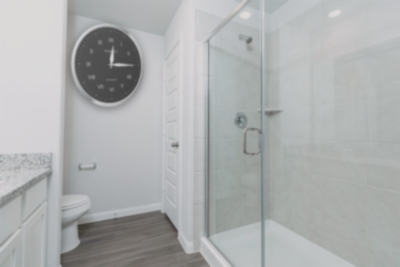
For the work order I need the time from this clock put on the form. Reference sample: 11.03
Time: 12.15
